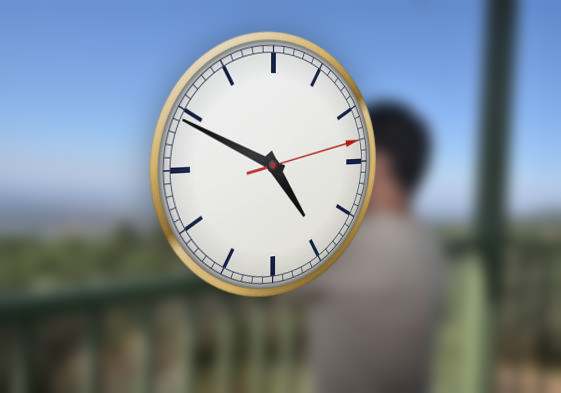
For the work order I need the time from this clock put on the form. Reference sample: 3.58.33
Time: 4.49.13
